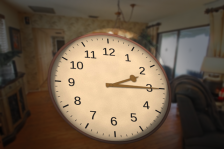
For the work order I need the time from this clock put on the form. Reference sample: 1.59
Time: 2.15
